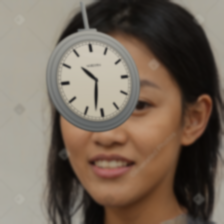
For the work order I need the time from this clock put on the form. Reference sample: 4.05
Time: 10.32
